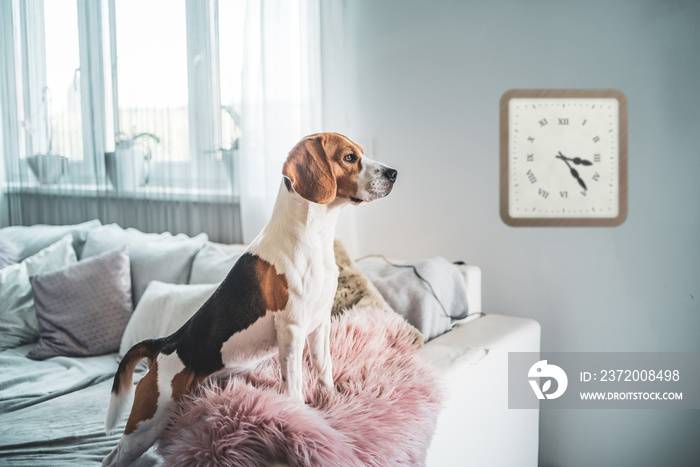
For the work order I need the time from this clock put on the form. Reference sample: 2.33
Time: 3.24
